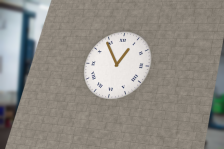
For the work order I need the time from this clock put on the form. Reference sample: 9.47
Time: 12.54
